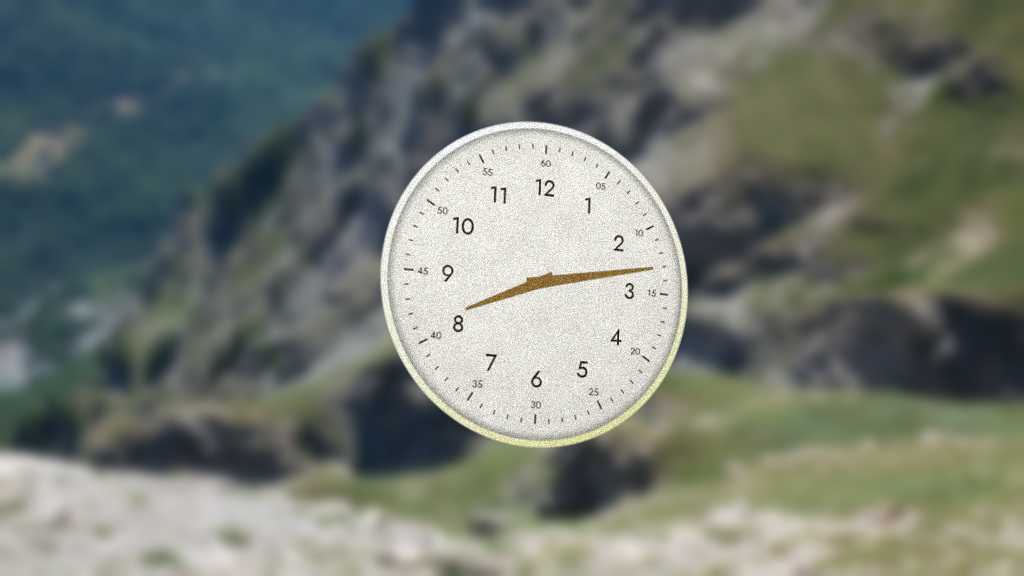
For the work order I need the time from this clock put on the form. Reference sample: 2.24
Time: 8.13
